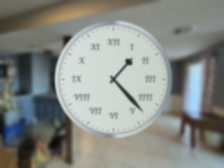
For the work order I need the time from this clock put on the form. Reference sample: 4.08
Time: 1.23
